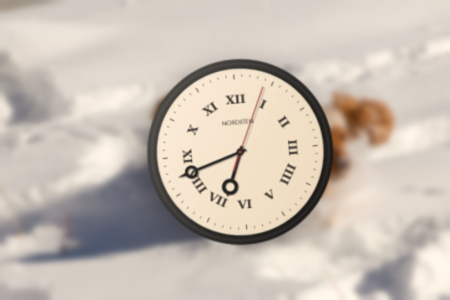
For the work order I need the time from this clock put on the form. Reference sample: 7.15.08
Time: 6.42.04
